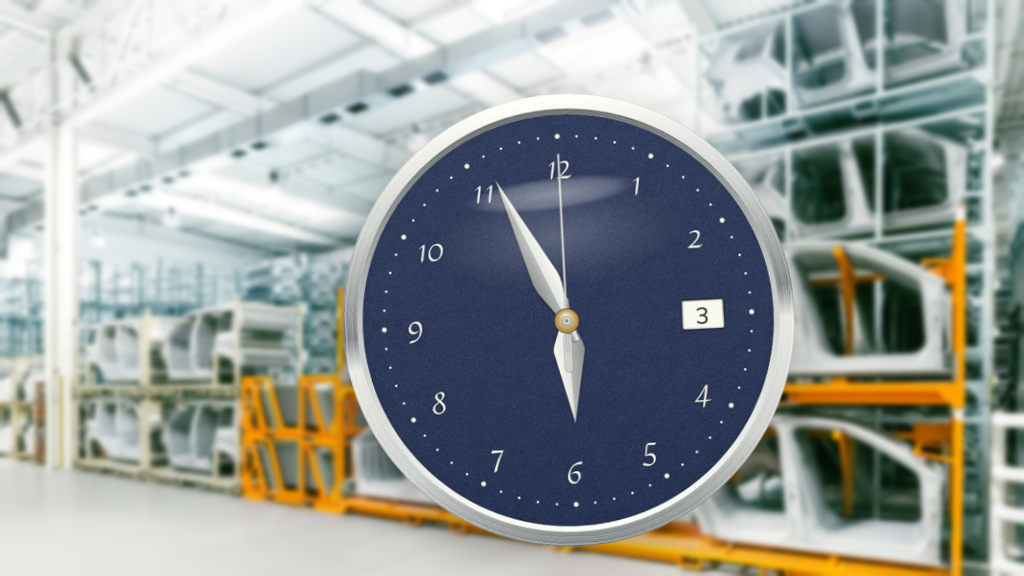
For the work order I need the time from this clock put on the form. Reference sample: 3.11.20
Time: 5.56.00
